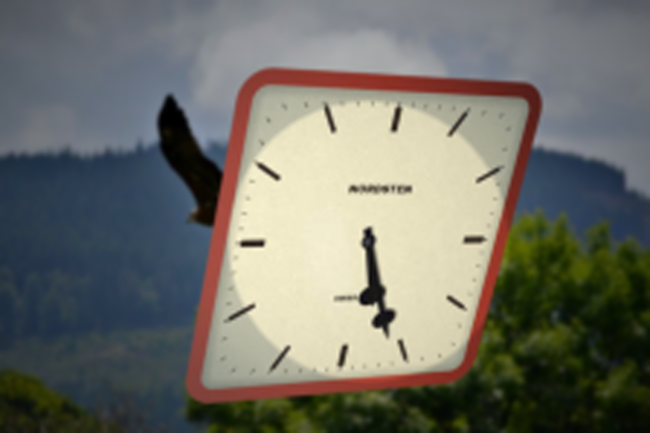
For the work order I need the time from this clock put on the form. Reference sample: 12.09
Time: 5.26
